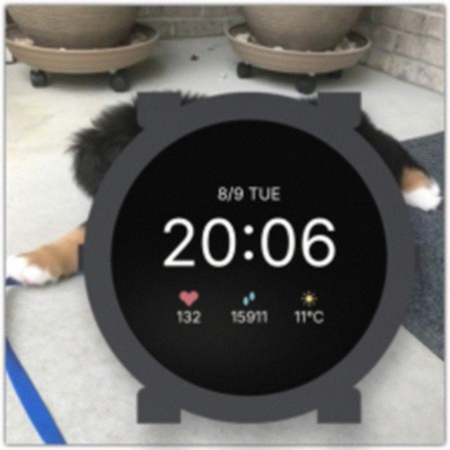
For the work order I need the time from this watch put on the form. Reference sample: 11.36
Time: 20.06
